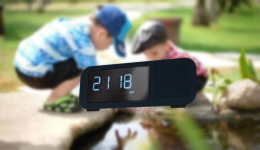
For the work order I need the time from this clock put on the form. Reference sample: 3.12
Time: 21.18
